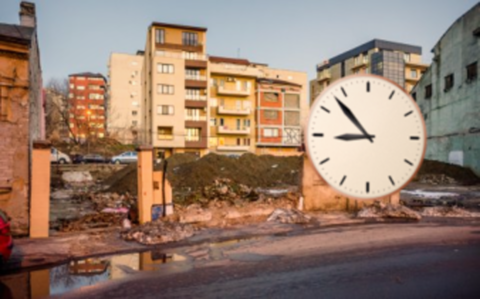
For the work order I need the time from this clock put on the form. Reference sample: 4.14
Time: 8.53
